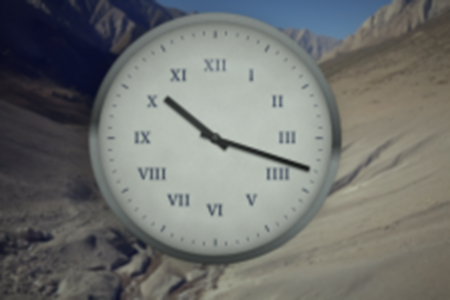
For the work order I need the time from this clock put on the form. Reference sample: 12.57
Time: 10.18
